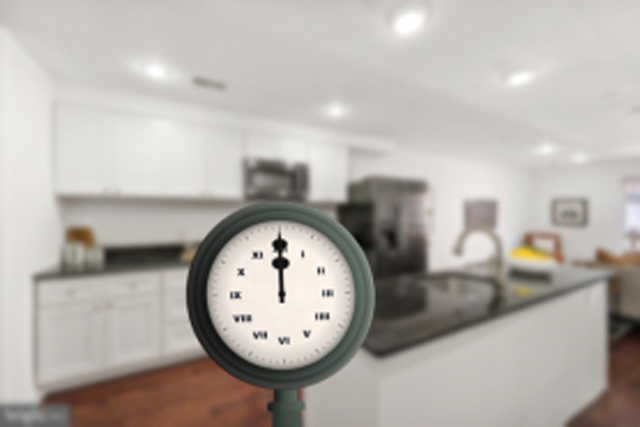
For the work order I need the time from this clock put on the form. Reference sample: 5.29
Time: 12.00
